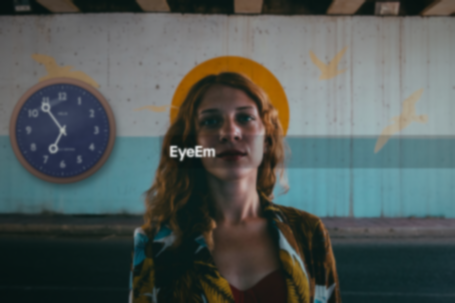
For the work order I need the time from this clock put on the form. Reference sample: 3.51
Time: 6.54
